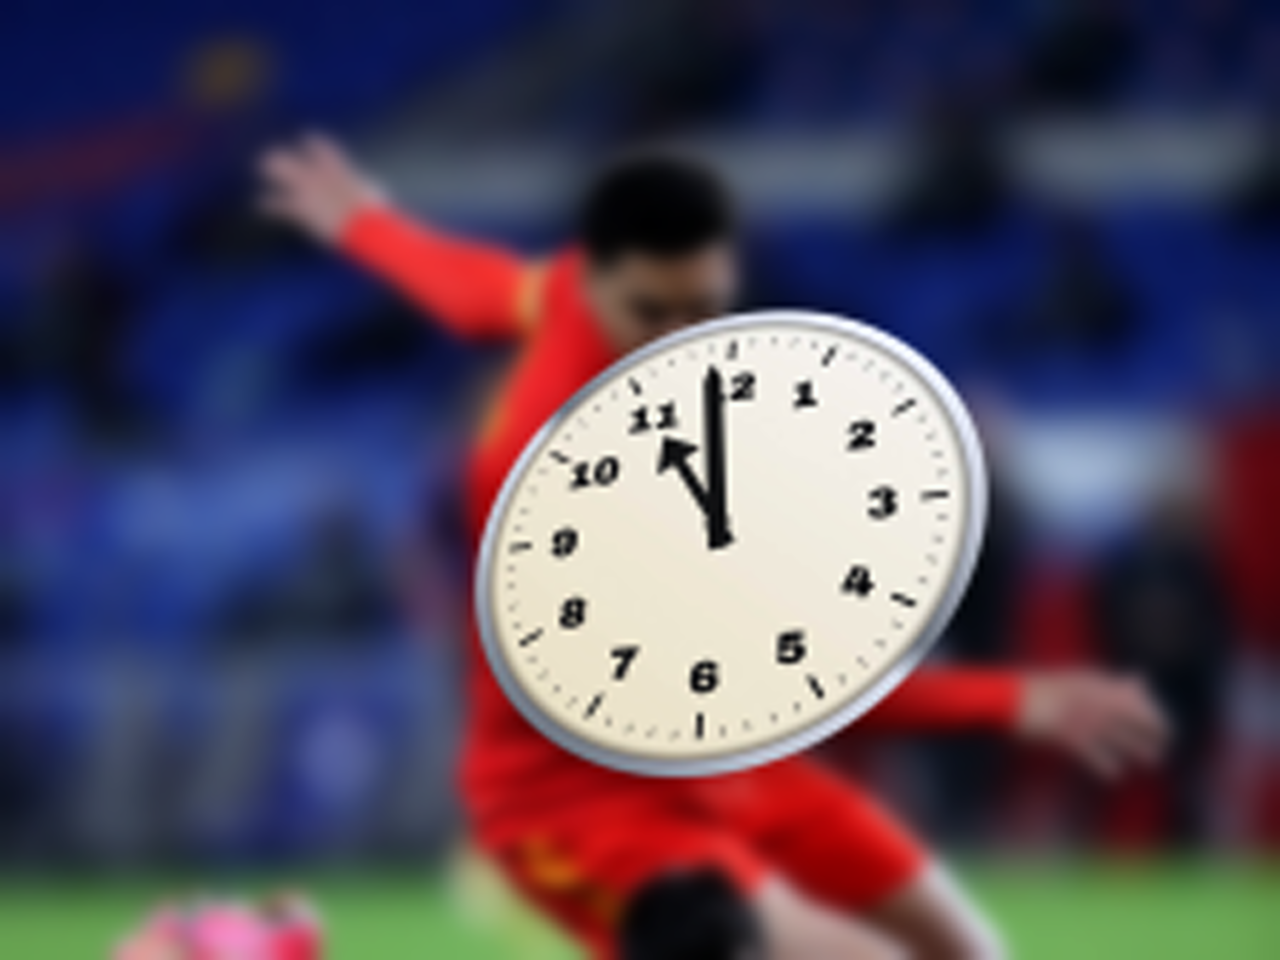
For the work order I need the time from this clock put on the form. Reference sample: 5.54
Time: 10.59
